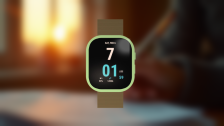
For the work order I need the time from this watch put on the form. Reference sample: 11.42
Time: 7.01
